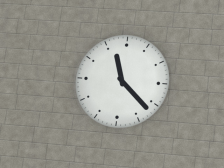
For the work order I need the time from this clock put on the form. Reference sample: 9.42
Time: 11.22
